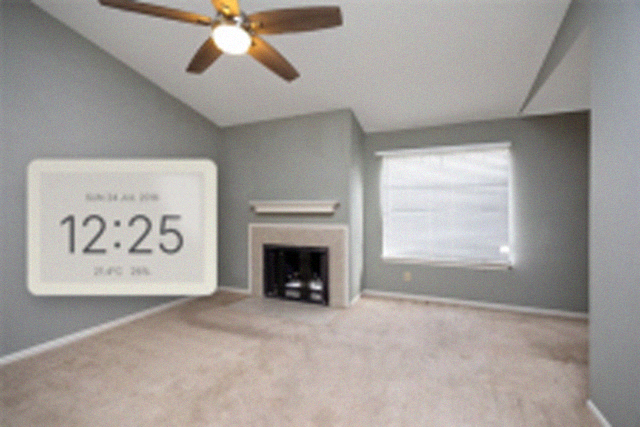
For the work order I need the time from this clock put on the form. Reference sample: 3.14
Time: 12.25
